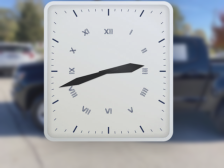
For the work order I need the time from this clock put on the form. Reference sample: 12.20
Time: 2.42
